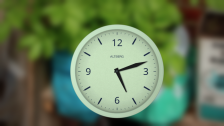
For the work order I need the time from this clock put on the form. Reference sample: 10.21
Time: 5.12
